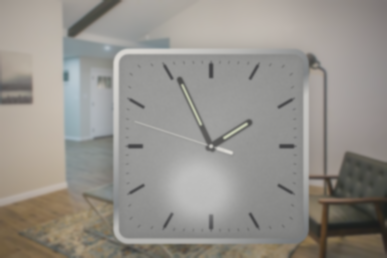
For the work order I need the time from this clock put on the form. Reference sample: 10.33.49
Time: 1.55.48
